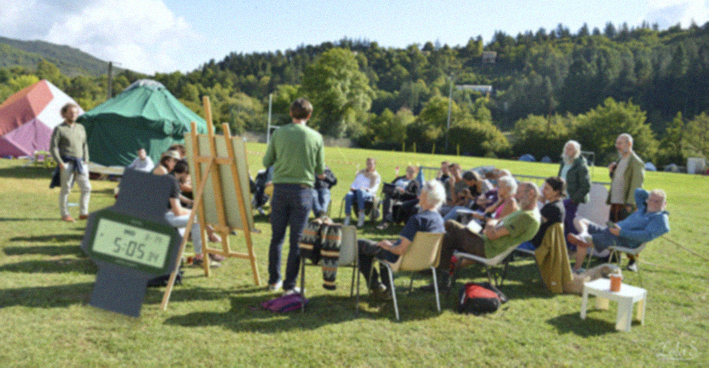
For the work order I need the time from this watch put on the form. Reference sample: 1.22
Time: 5.05
